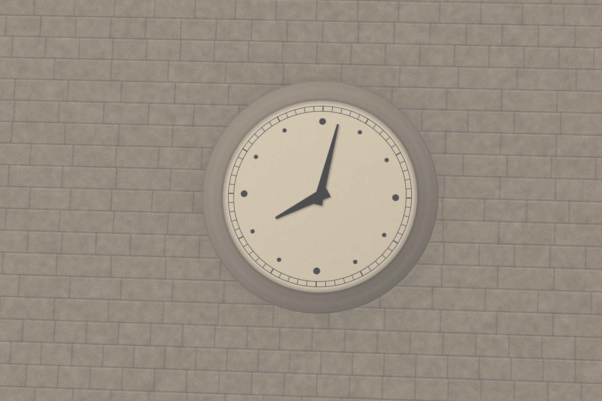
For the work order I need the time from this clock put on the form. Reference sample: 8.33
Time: 8.02
